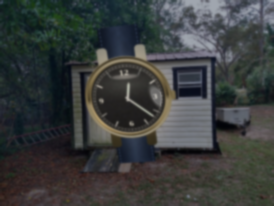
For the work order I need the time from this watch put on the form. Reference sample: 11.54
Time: 12.22
